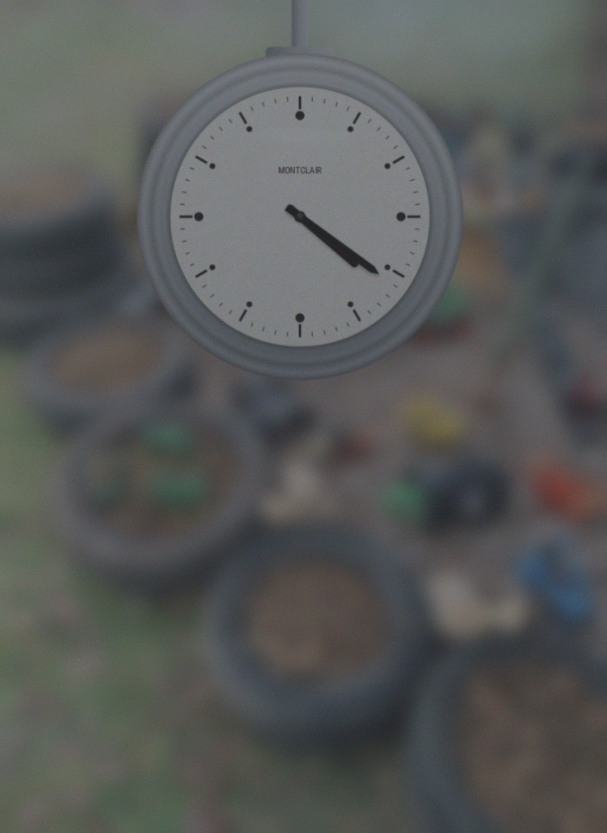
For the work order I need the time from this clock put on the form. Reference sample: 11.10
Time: 4.21
